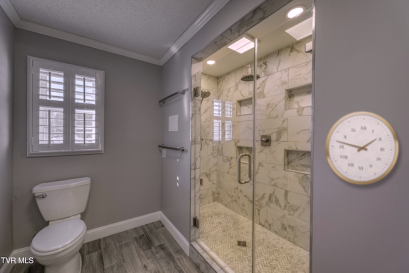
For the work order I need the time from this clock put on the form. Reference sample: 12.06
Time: 1.47
